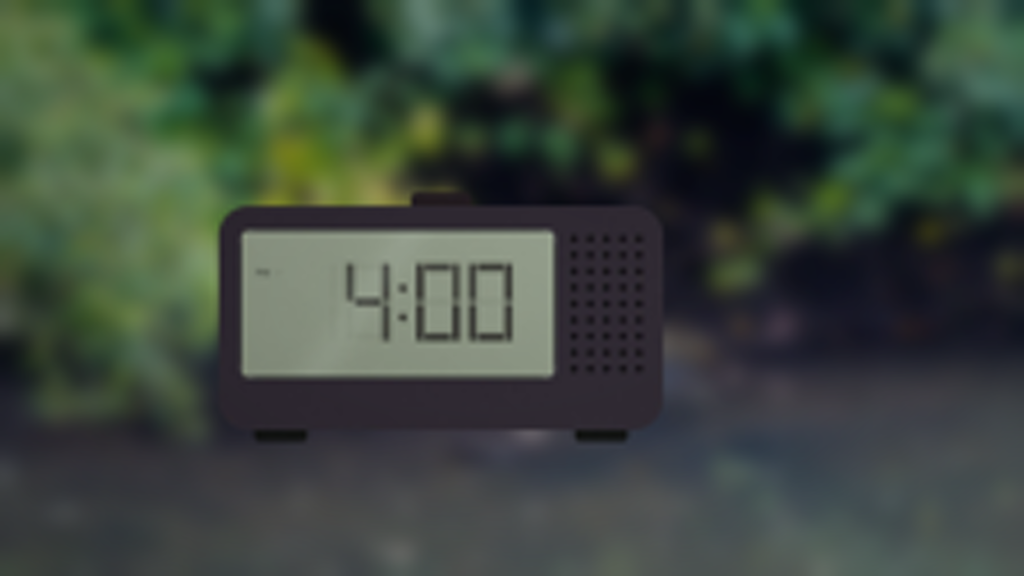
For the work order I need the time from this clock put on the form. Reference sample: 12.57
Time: 4.00
